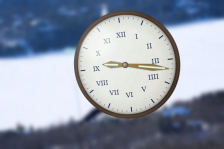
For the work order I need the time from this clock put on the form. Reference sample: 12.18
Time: 9.17
